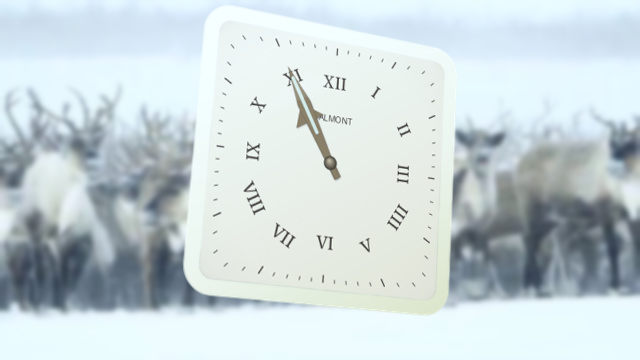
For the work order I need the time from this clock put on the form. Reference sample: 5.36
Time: 10.55
